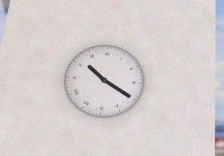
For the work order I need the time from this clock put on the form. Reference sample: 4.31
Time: 10.20
